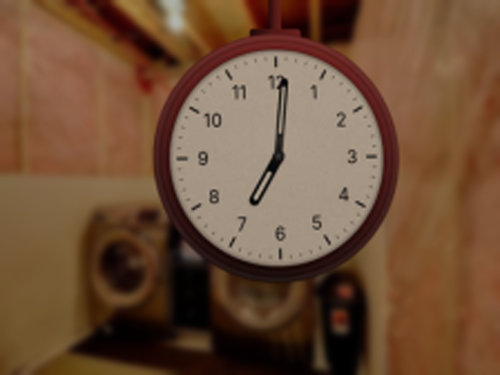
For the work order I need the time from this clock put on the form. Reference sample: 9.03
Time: 7.01
